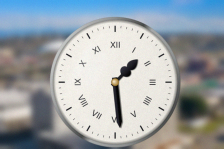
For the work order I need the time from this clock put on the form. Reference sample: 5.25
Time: 1.29
